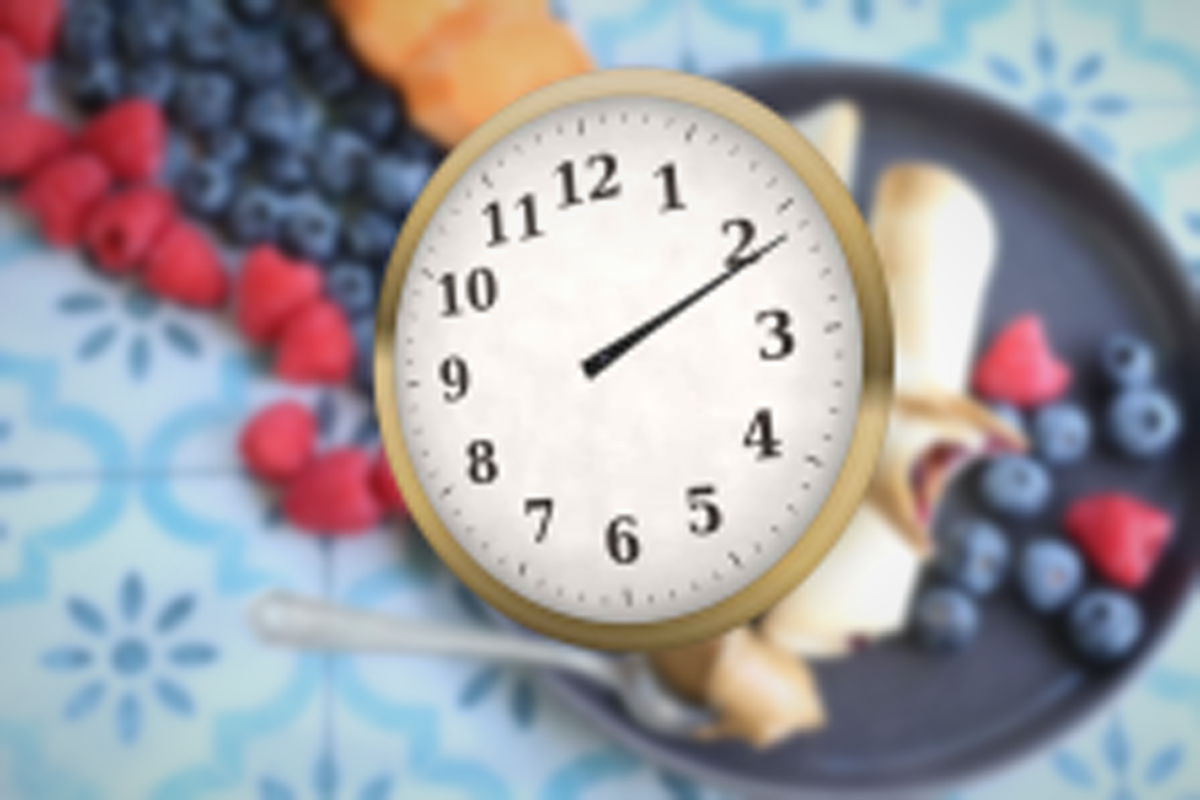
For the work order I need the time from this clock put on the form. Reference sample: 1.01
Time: 2.11
